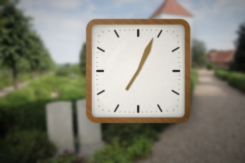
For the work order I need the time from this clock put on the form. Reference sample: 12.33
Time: 7.04
